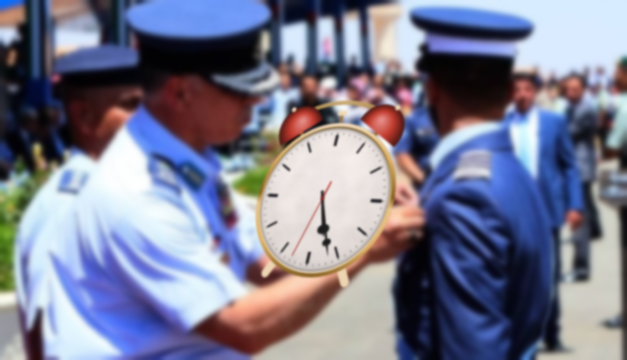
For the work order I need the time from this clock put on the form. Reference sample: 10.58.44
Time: 5.26.33
